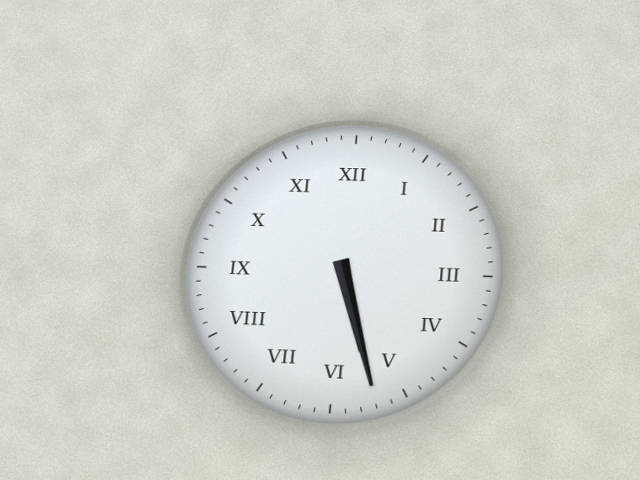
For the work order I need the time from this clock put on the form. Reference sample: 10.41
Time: 5.27
